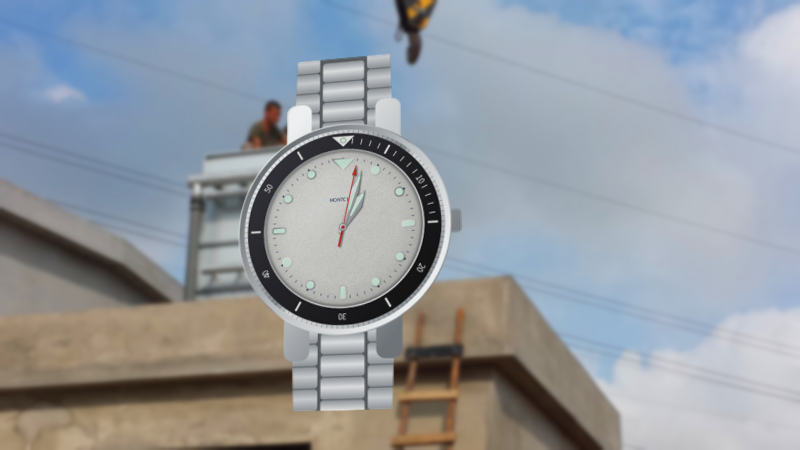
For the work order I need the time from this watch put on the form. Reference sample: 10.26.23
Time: 1.03.02
